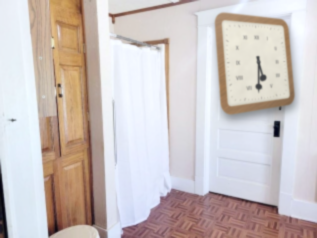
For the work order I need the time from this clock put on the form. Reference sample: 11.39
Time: 5.31
